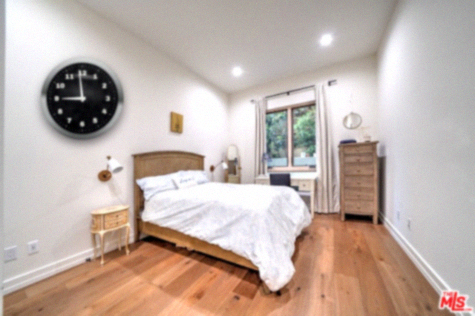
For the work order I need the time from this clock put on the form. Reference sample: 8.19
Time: 8.59
